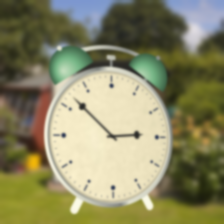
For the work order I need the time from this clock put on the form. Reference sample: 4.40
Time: 2.52
